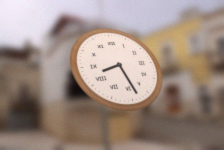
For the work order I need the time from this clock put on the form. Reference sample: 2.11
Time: 8.28
